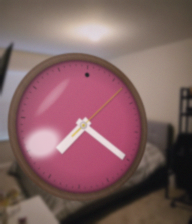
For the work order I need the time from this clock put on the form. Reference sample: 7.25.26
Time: 7.20.07
